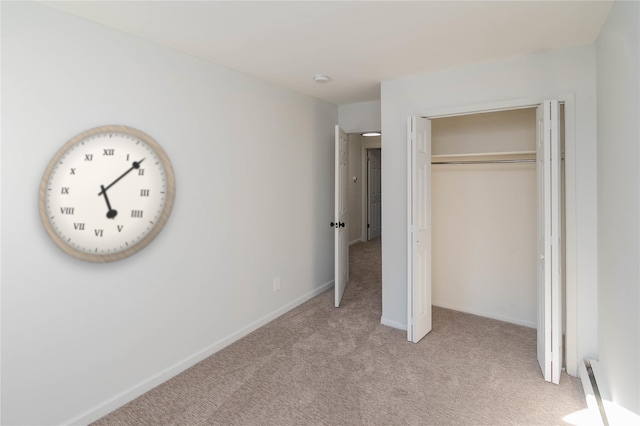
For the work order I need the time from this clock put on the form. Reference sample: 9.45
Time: 5.08
